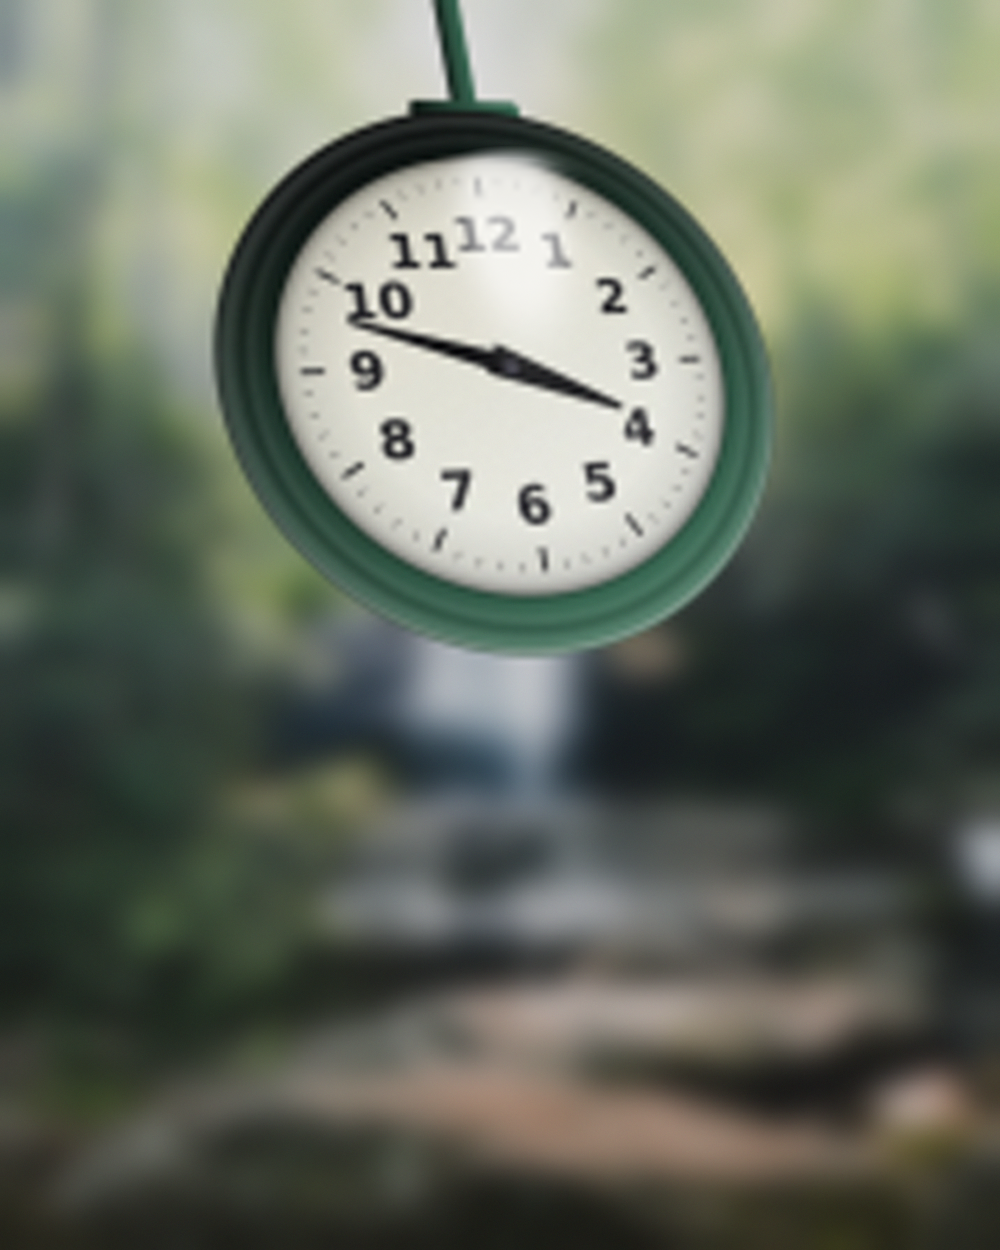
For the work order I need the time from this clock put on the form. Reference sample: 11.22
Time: 3.48
